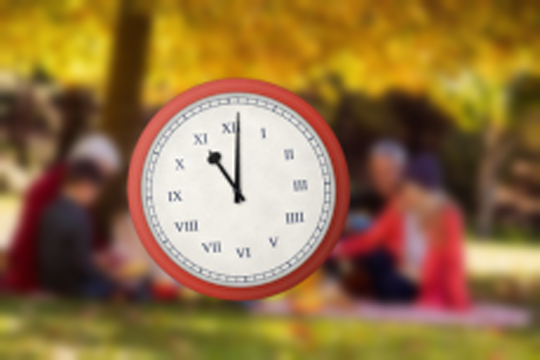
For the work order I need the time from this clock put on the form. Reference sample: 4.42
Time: 11.01
